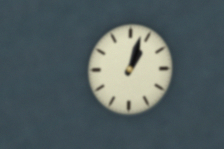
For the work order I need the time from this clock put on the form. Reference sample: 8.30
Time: 1.03
